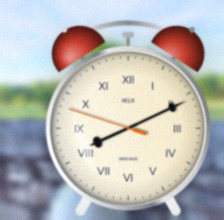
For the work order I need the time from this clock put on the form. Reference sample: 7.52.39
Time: 8.10.48
